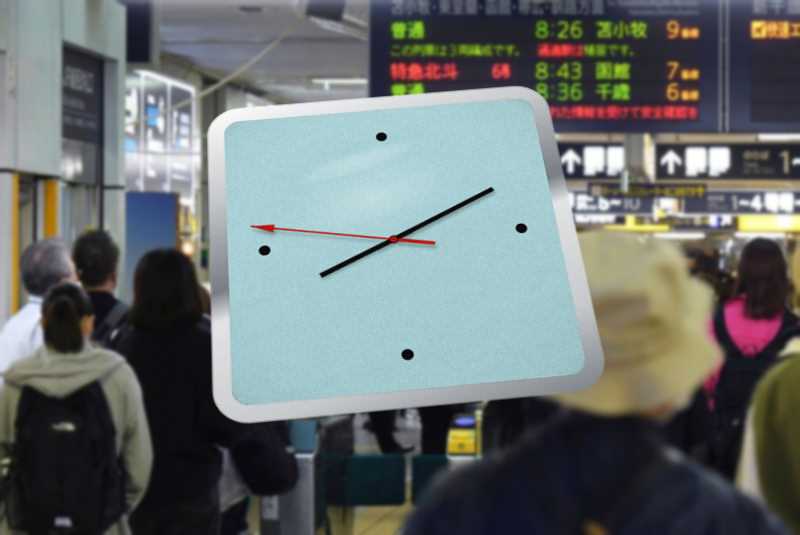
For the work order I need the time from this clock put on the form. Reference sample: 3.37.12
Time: 8.10.47
